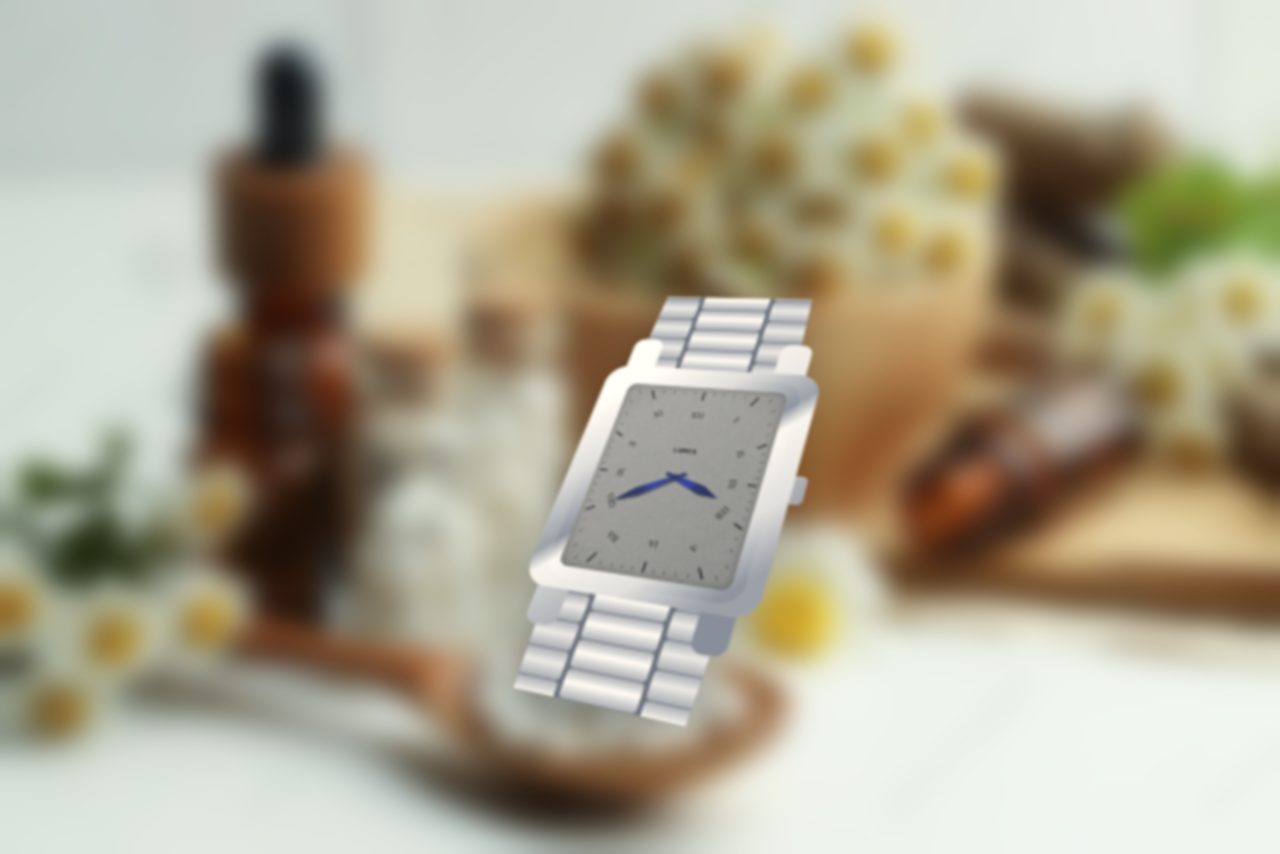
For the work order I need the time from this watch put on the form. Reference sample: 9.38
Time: 3.40
